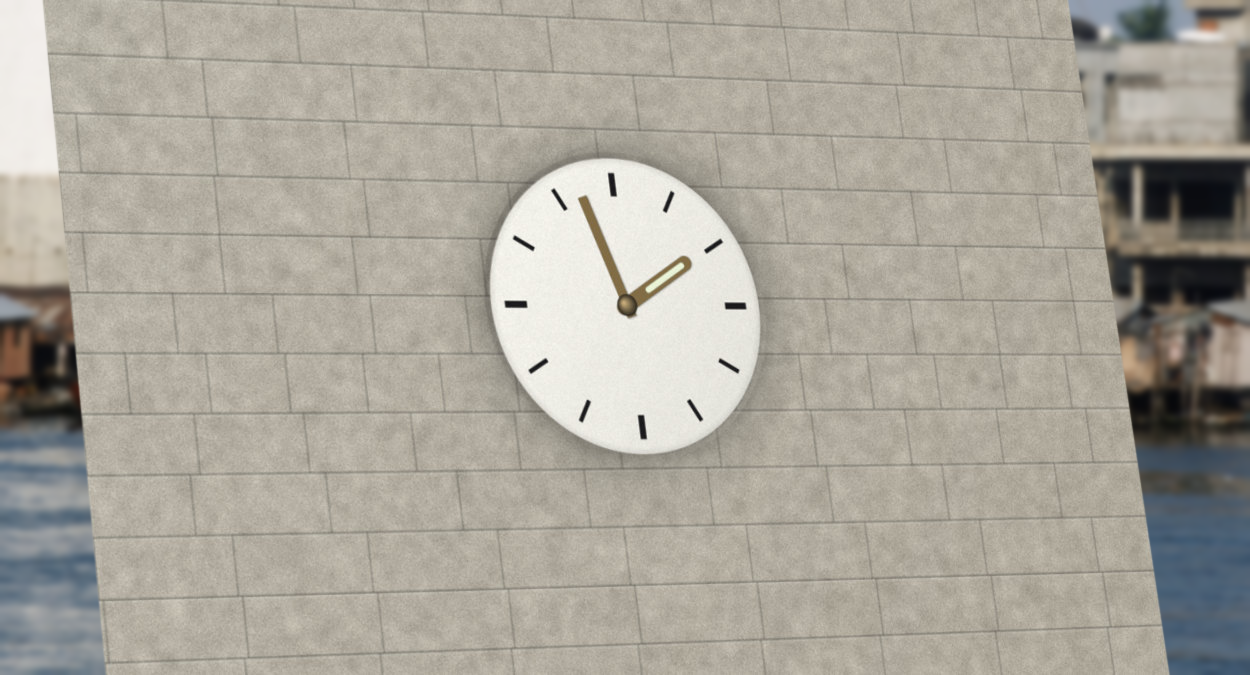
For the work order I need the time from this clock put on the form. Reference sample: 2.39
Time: 1.57
